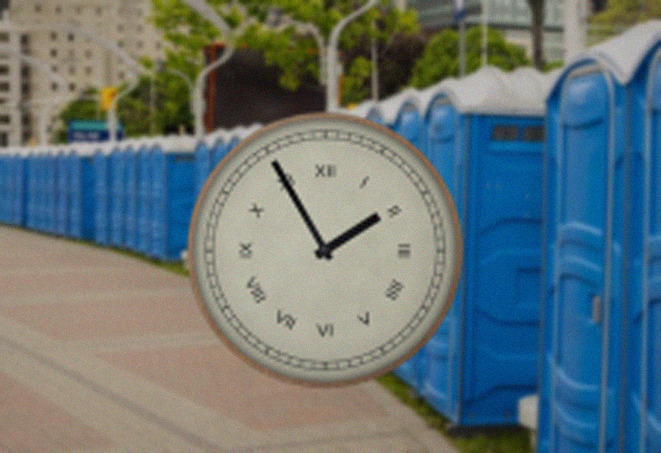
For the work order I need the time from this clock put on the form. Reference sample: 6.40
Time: 1.55
